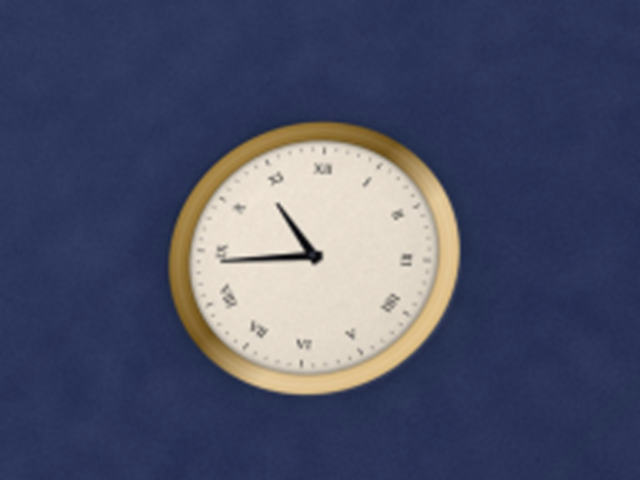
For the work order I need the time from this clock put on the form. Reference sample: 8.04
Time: 10.44
